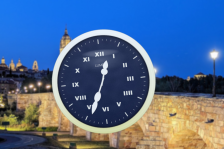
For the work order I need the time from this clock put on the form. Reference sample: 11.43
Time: 12.34
